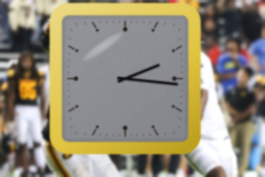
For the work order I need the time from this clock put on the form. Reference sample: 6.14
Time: 2.16
